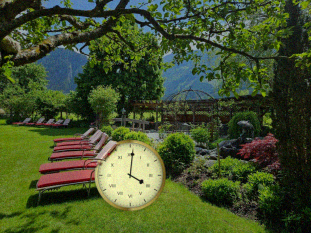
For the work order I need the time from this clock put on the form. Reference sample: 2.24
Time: 4.01
